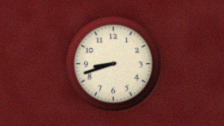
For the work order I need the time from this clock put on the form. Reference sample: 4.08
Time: 8.42
